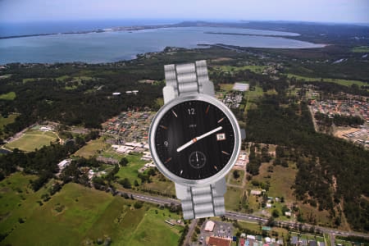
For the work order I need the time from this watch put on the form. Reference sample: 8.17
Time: 8.12
